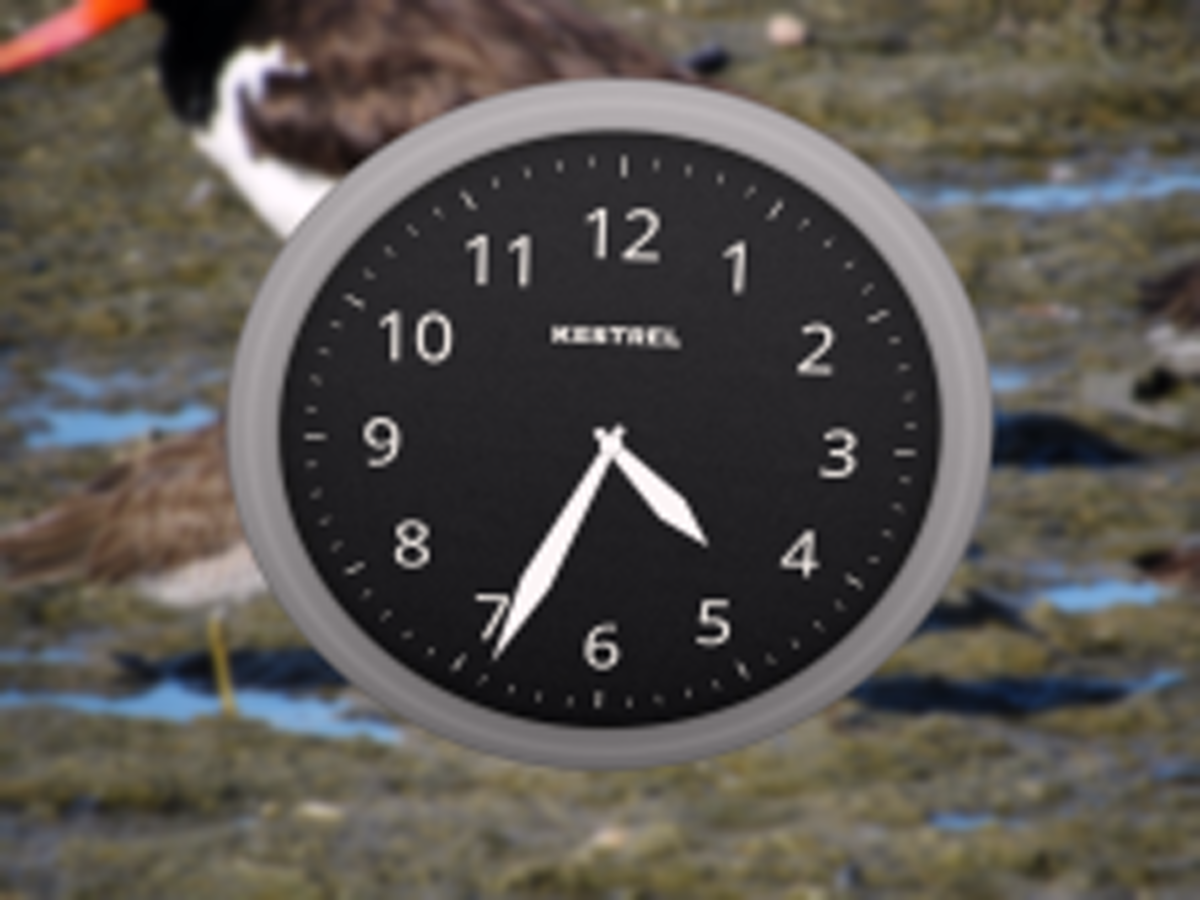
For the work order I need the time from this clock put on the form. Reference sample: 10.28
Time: 4.34
